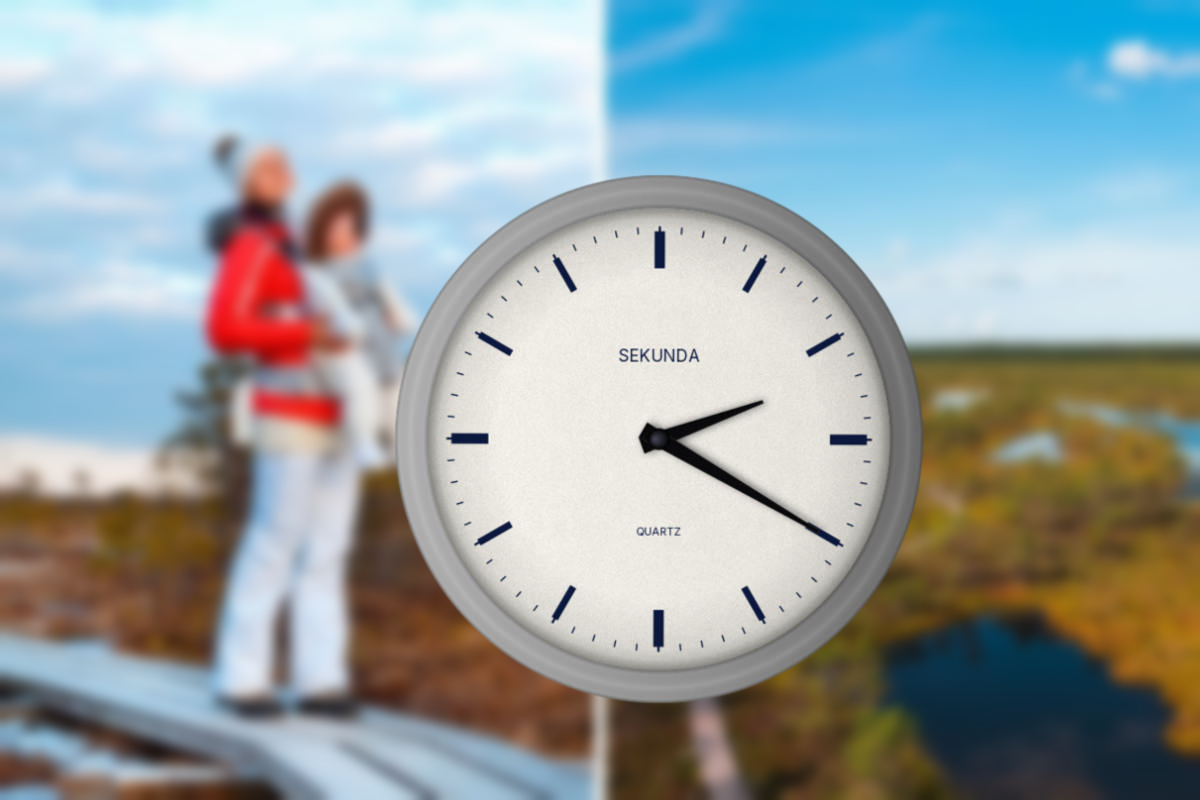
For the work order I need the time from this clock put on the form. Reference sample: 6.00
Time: 2.20
